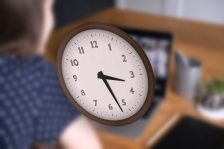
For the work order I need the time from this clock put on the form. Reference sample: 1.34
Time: 3.27
